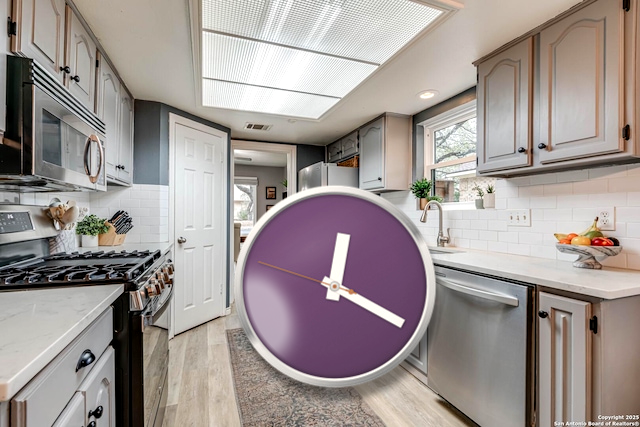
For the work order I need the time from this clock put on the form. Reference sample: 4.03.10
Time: 12.19.48
